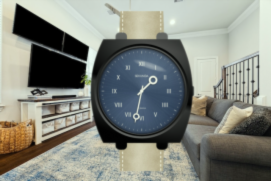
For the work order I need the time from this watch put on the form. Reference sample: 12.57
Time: 1.32
